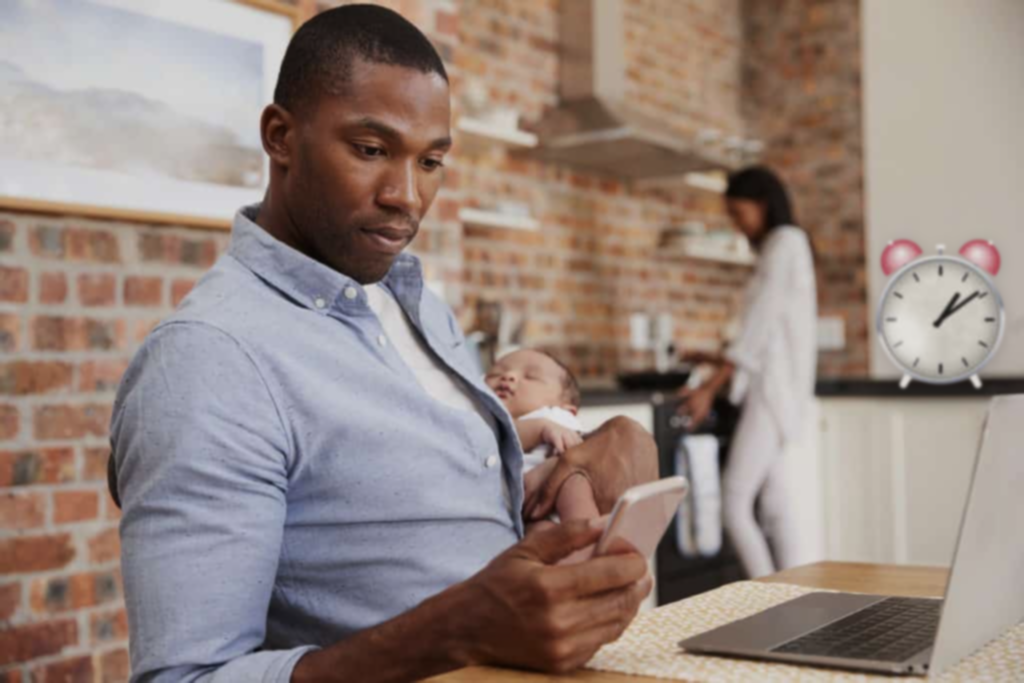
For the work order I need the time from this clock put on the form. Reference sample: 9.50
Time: 1.09
